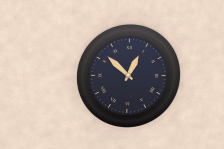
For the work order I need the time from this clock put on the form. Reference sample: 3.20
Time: 12.52
